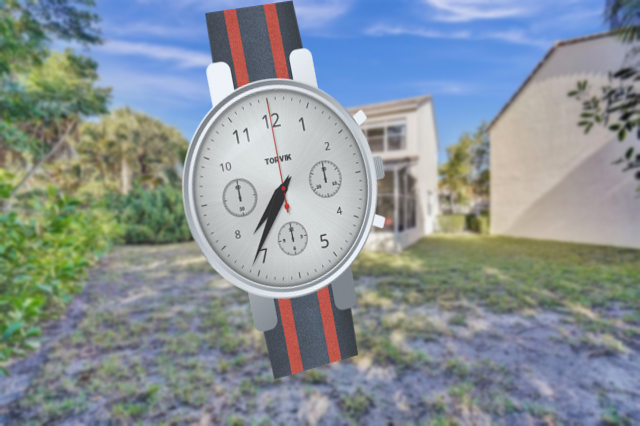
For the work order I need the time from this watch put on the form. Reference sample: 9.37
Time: 7.36
